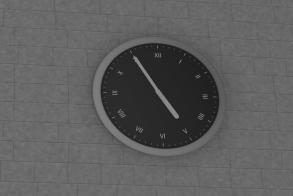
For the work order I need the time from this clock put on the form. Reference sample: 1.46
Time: 4.55
